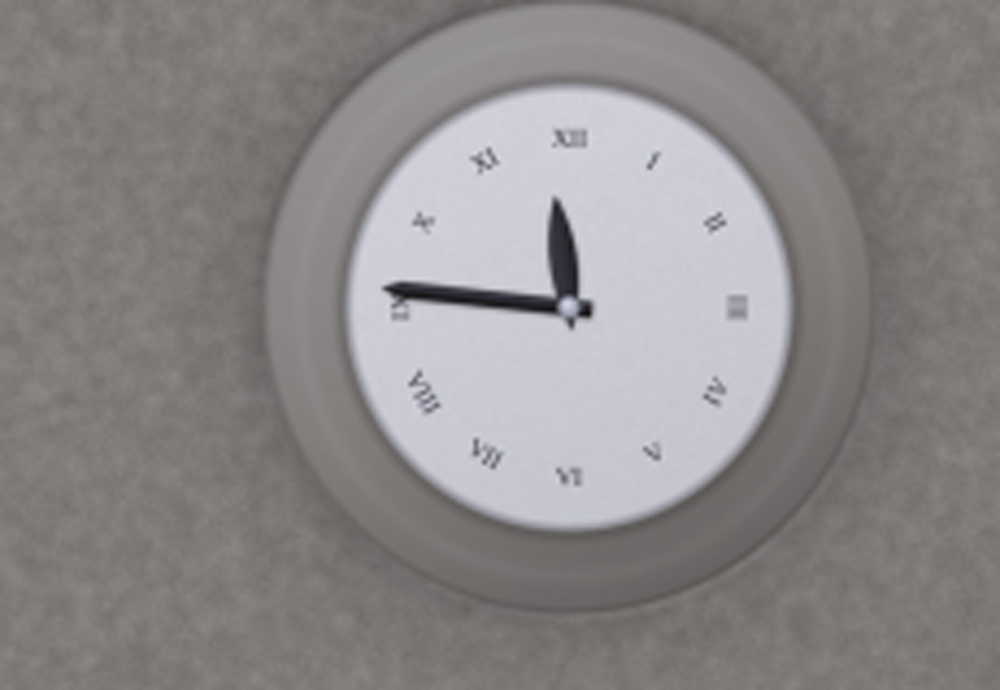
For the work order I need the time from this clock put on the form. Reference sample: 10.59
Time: 11.46
